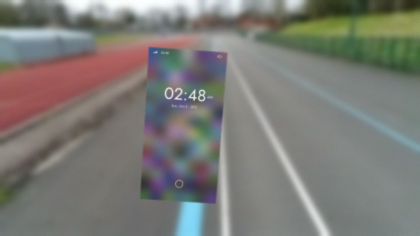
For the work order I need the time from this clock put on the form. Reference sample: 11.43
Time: 2.48
